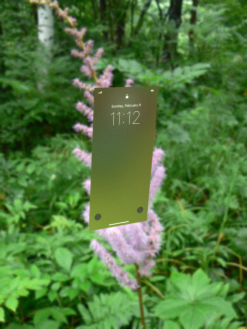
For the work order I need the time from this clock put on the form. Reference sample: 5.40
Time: 11.12
